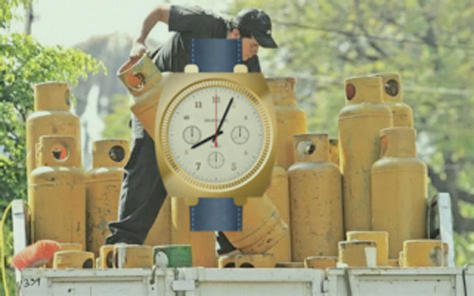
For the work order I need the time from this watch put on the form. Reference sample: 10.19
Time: 8.04
